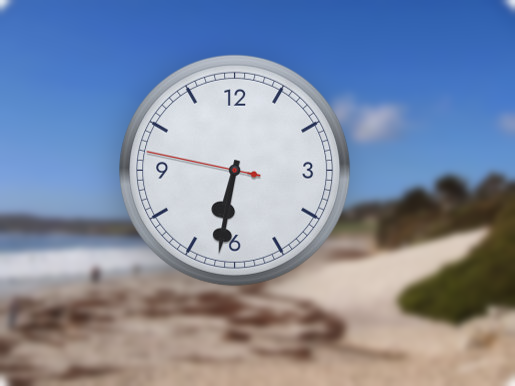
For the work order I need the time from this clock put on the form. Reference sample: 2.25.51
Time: 6.31.47
